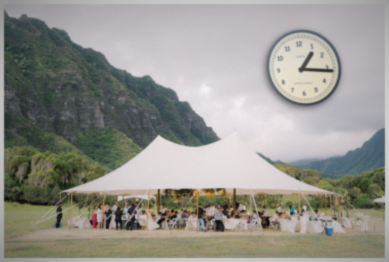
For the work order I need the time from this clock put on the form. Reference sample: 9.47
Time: 1.16
